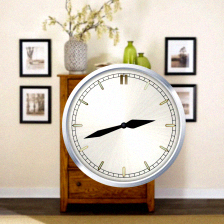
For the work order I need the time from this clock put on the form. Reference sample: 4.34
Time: 2.42
